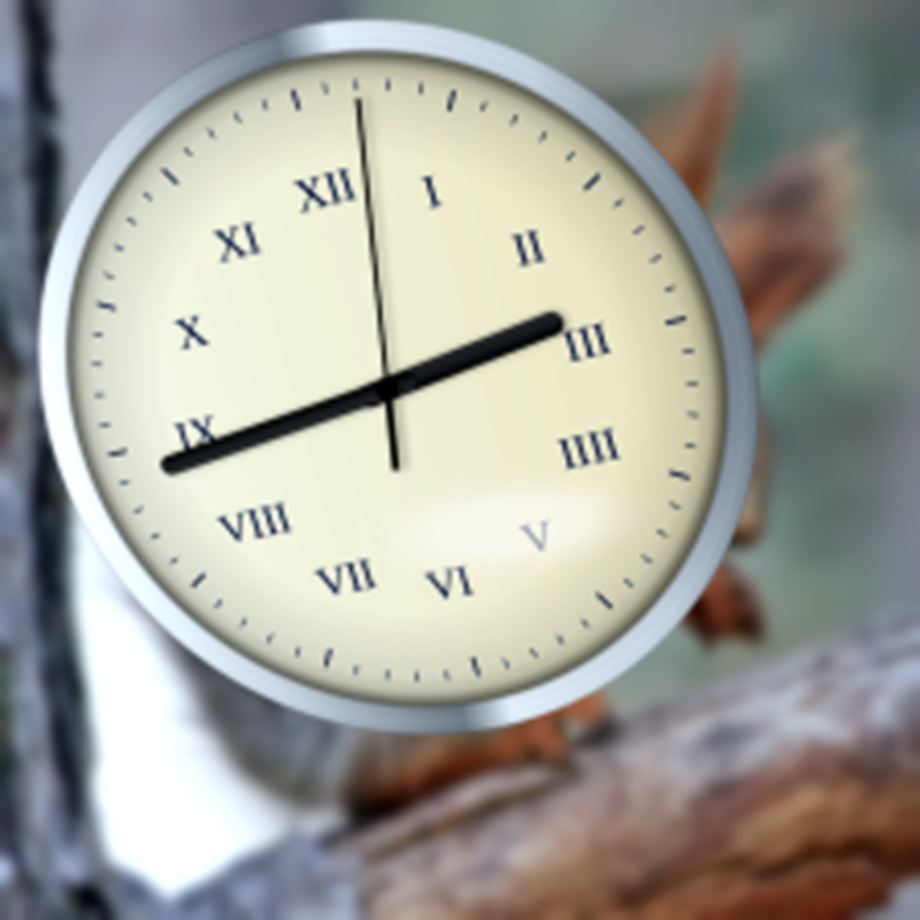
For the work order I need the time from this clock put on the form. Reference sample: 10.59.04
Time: 2.44.02
